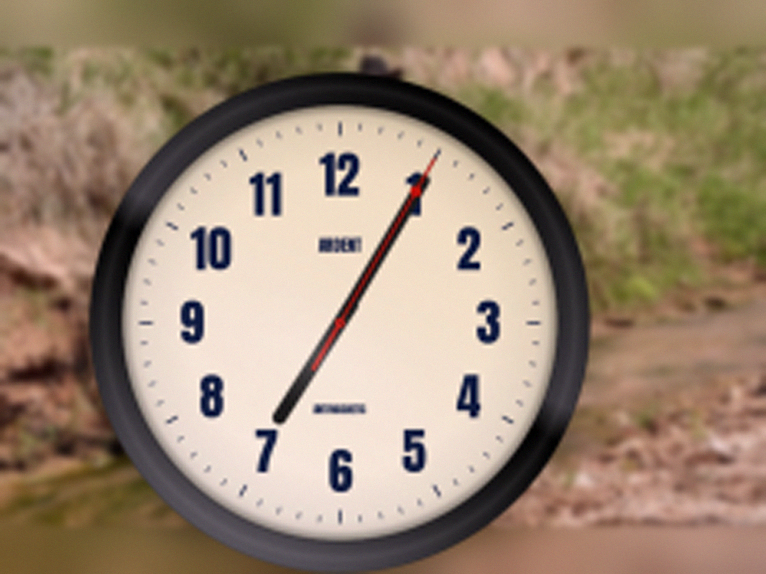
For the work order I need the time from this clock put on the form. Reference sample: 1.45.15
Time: 7.05.05
